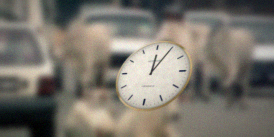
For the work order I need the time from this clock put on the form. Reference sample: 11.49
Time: 12.05
